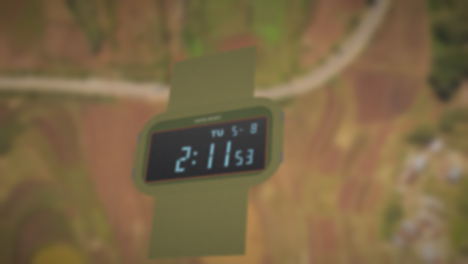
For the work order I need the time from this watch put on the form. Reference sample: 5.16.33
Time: 2.11.53
